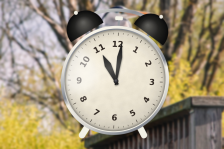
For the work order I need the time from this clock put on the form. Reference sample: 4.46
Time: 11.01
